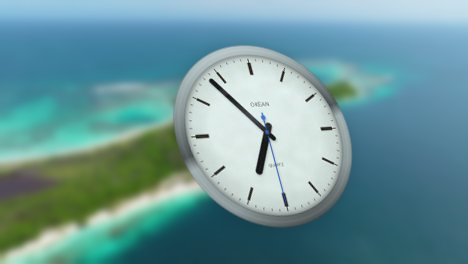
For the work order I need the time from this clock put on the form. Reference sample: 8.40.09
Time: 6.53.30
